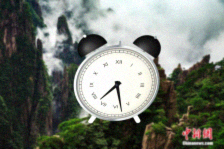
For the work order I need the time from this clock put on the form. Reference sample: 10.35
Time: 7.28
